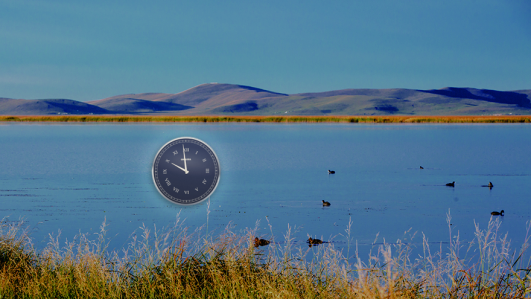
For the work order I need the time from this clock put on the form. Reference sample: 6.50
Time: 9.59
